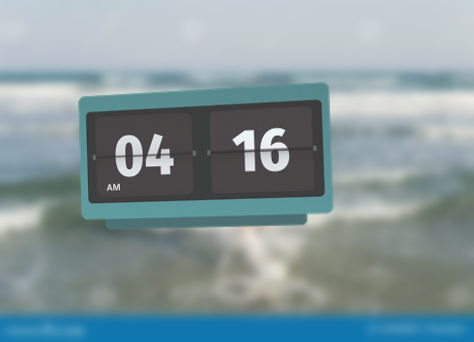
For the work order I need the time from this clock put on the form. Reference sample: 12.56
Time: 4.16
